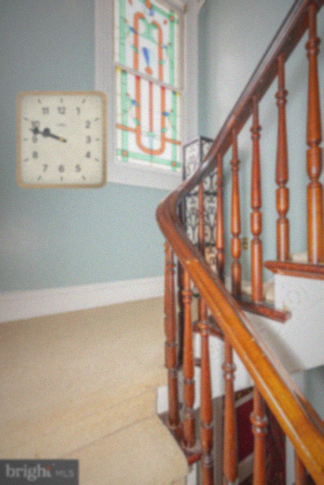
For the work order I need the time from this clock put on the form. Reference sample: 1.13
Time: 9.48
